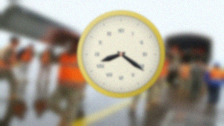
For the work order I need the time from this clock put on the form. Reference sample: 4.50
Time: 8.21
